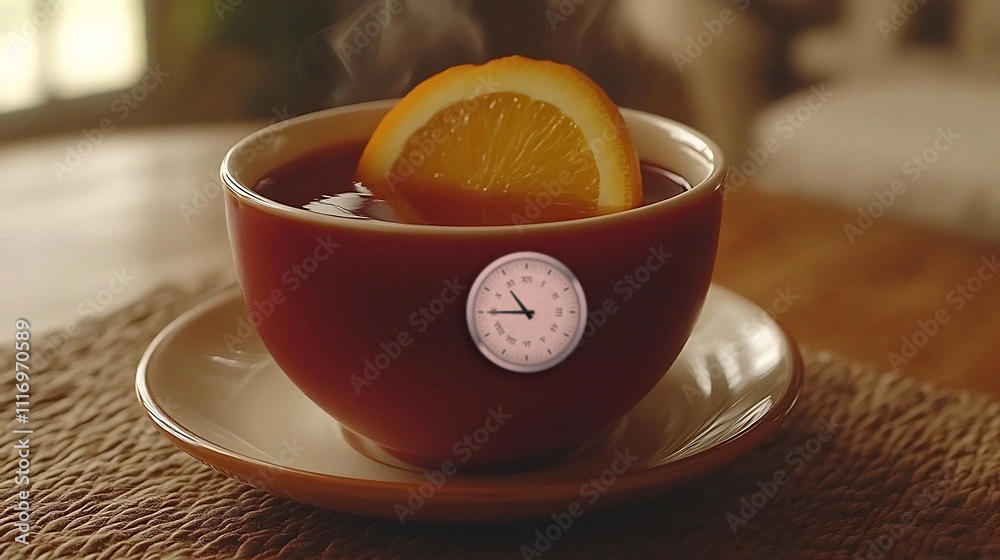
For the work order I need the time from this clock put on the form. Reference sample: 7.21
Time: 10.45
